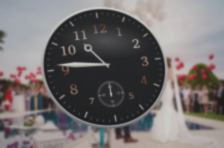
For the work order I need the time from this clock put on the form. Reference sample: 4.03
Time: 10.46
